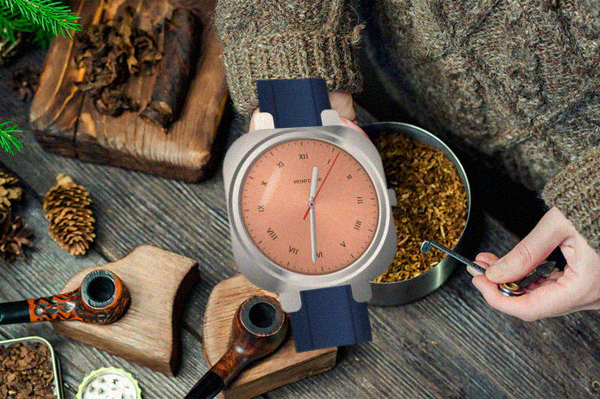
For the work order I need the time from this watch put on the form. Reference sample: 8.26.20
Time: 12.31.06
